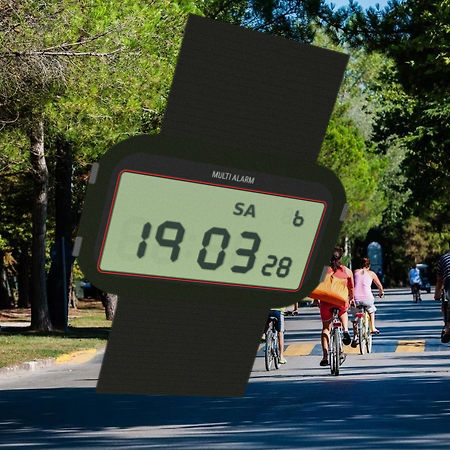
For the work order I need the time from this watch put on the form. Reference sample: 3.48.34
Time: 19.03.28
